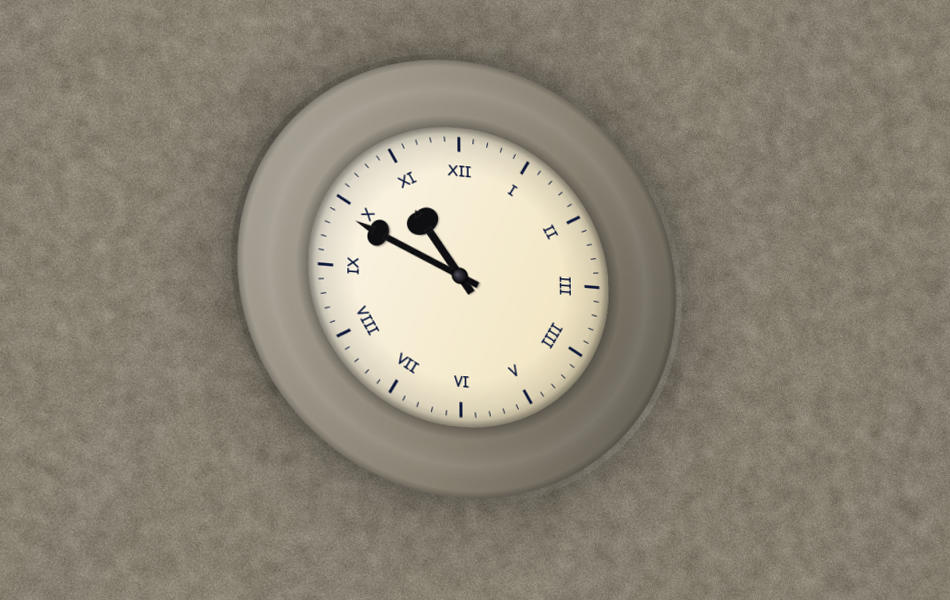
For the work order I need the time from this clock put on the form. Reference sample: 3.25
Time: 10.49
